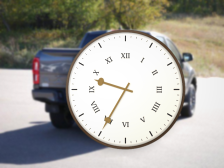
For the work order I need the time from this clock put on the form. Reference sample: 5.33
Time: 9.35
